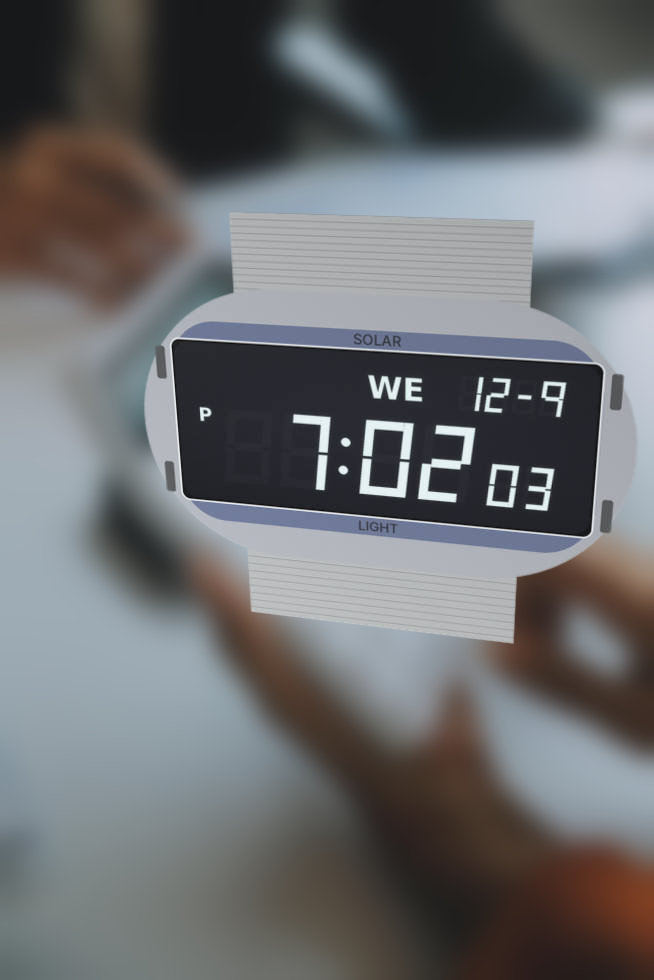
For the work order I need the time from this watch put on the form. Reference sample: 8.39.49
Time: 7.02.03
